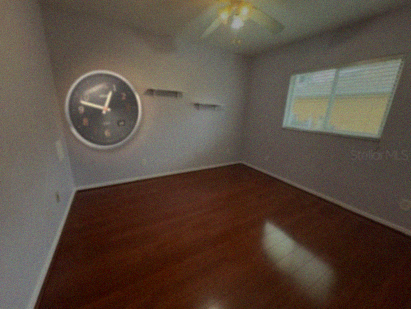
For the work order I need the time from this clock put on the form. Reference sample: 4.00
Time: 12.48
